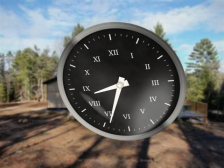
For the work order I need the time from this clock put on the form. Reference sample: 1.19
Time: 8.34
